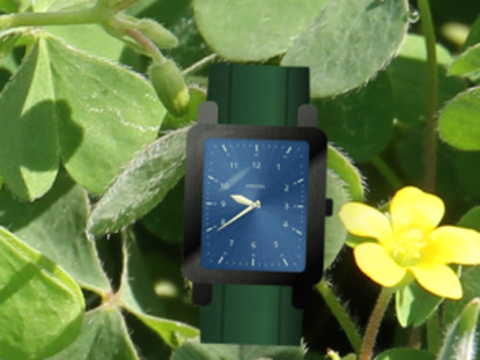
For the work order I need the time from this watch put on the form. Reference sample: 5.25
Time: 9.39
